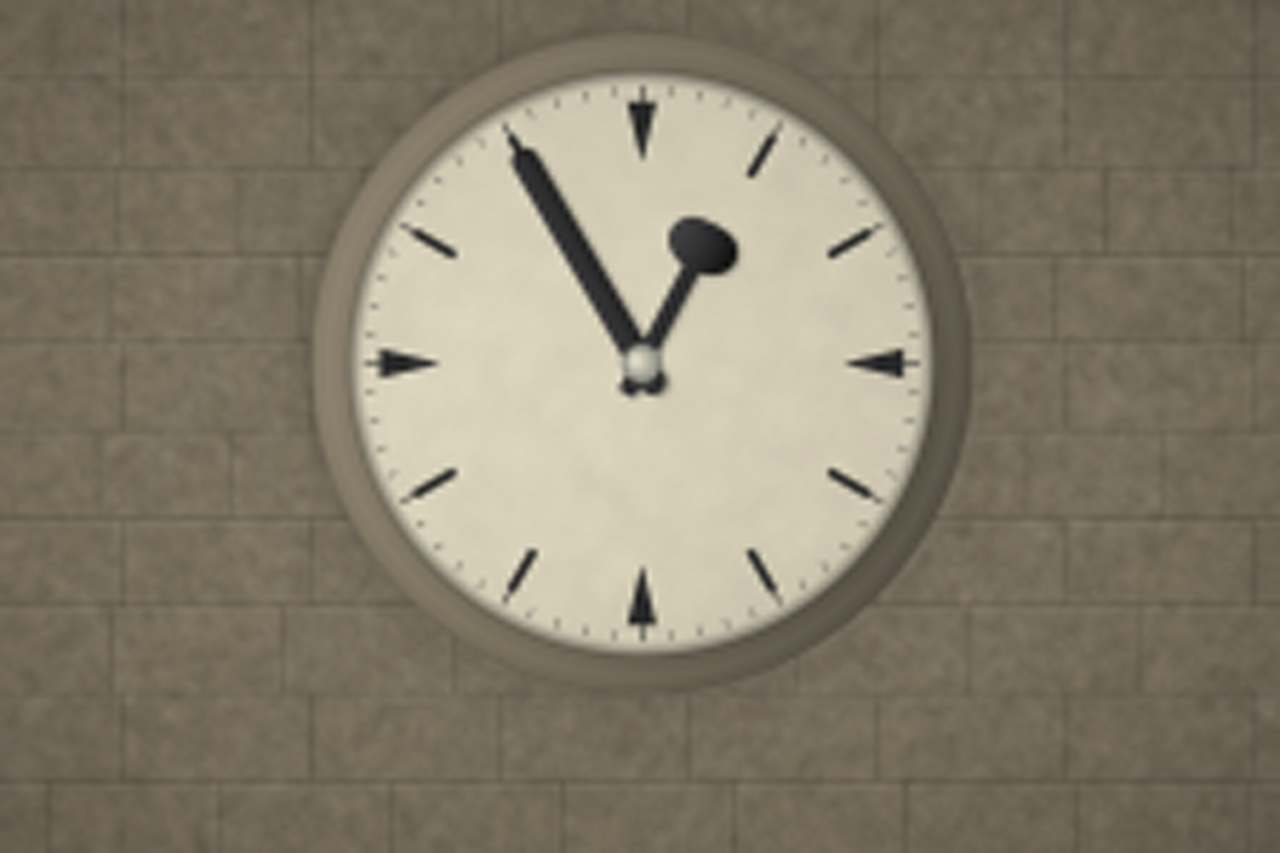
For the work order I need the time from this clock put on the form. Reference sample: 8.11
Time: 12.55
